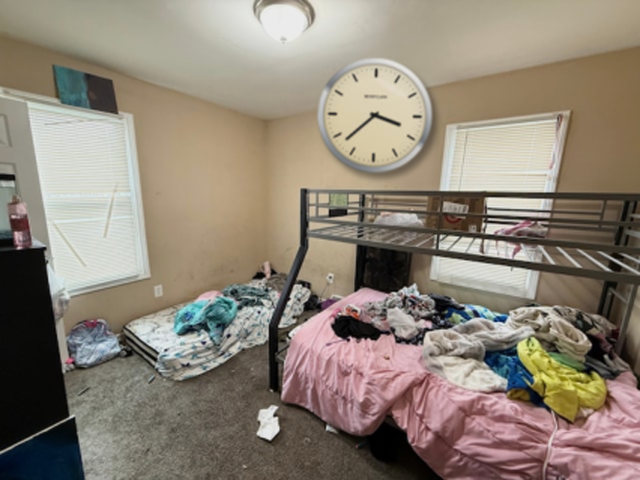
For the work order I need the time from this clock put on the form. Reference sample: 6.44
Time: 3.38
